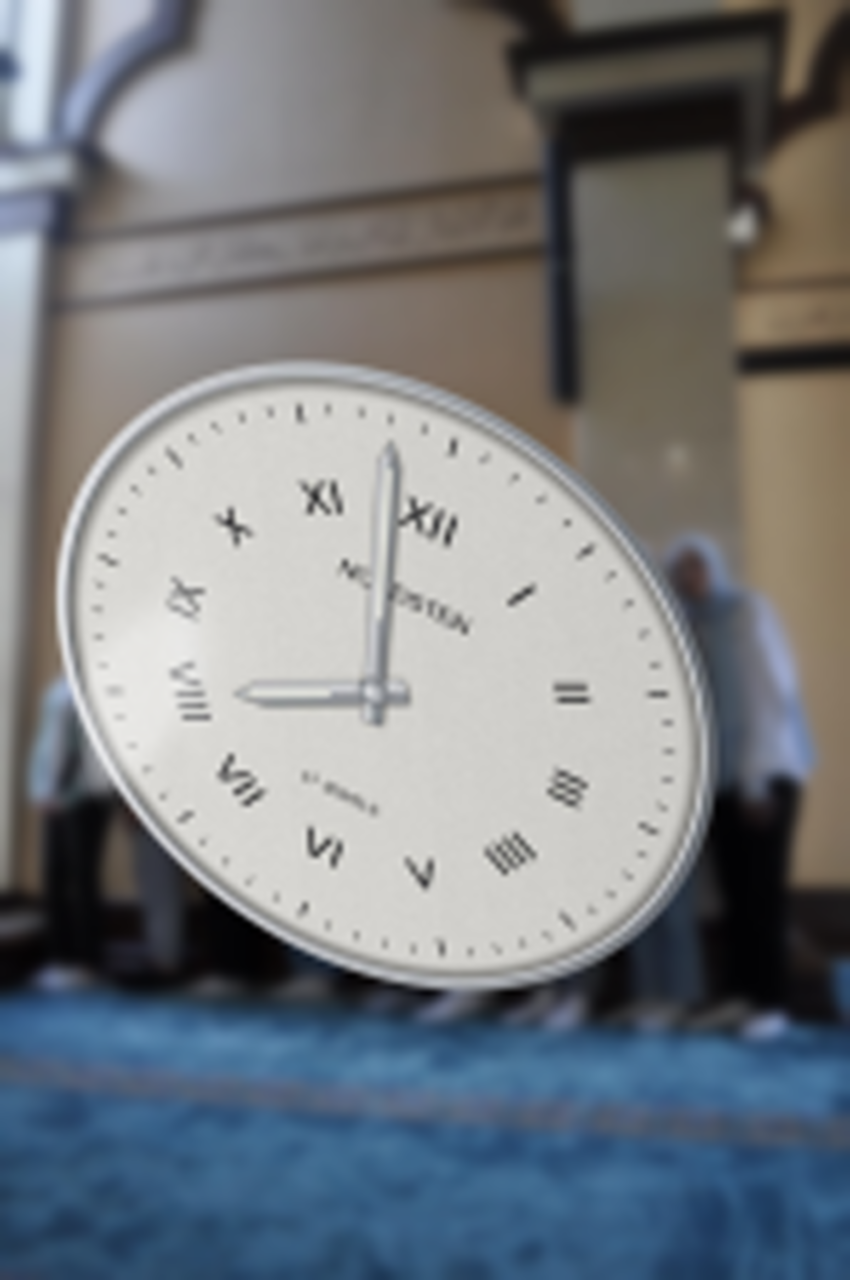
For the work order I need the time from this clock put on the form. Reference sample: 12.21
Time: 7.58
